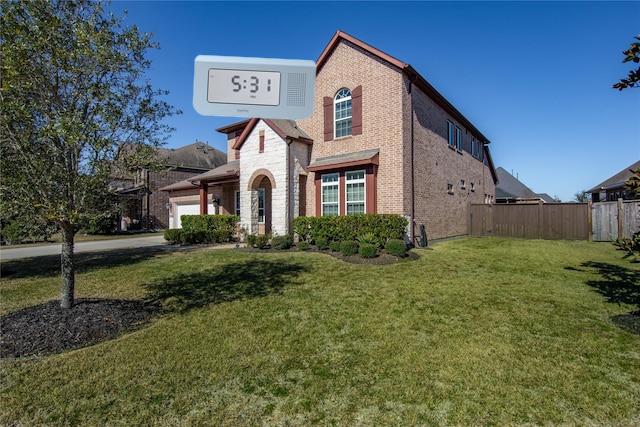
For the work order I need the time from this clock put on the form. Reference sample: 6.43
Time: 5.31
